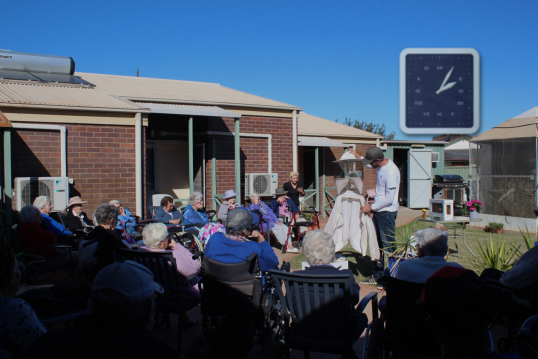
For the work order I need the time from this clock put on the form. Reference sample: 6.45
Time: 2.05
